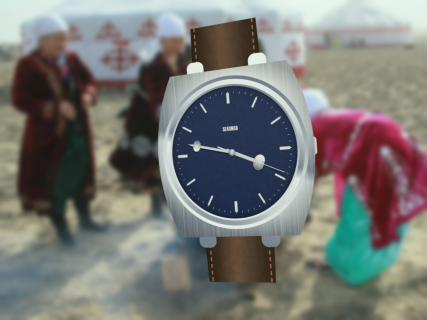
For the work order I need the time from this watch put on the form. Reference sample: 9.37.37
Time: 3.47.19
